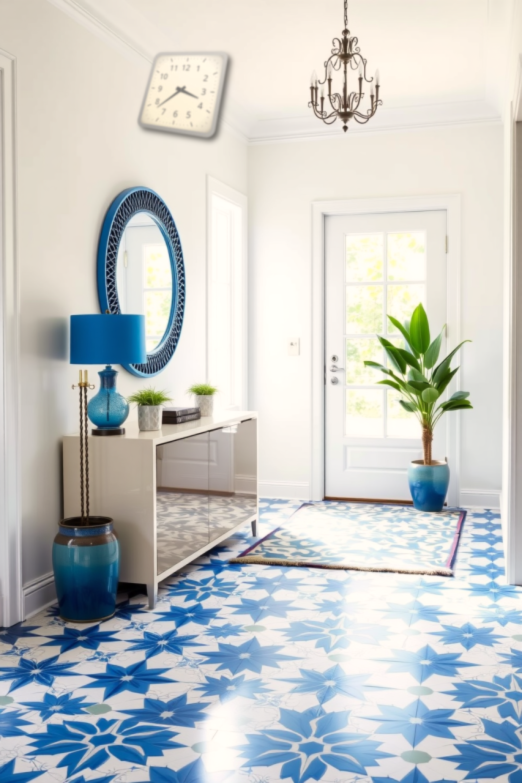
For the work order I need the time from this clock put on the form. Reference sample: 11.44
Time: 3.38
